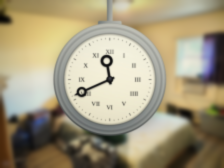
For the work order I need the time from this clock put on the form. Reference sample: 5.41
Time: 11.41
